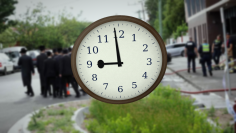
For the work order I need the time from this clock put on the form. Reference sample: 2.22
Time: 8.59
